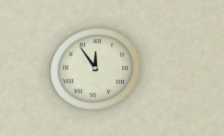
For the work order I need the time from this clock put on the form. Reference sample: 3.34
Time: 11.54
